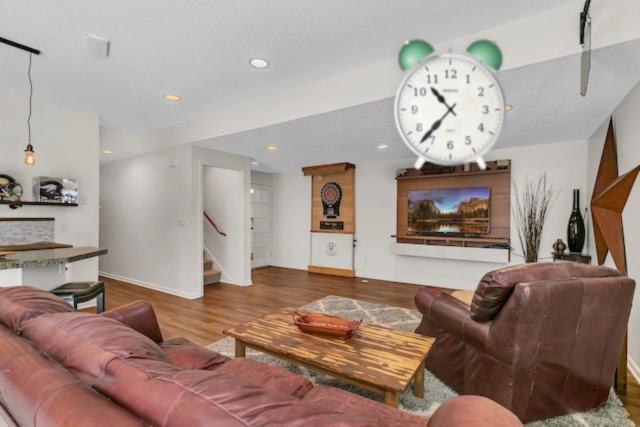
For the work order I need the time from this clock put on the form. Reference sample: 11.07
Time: 10.37
